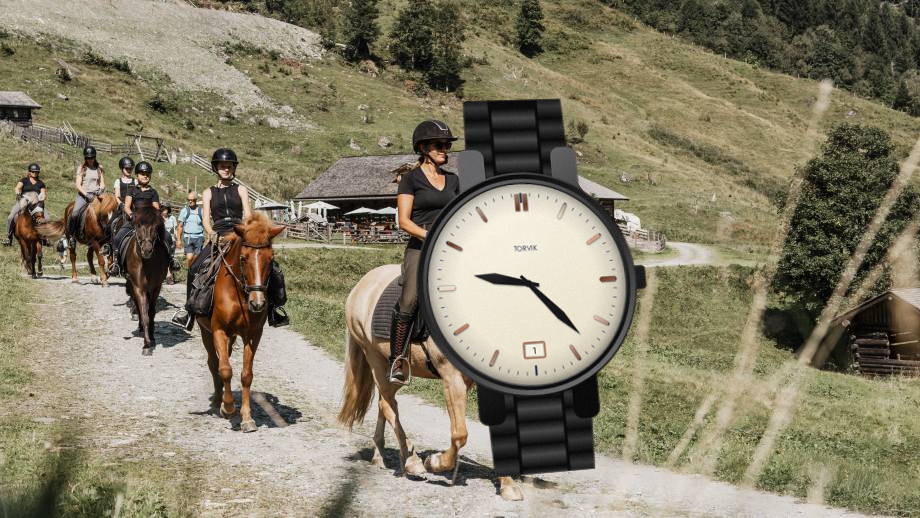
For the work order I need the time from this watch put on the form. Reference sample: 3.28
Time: 9.23
